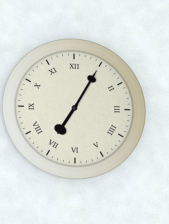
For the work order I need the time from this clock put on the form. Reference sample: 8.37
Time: 7.05
